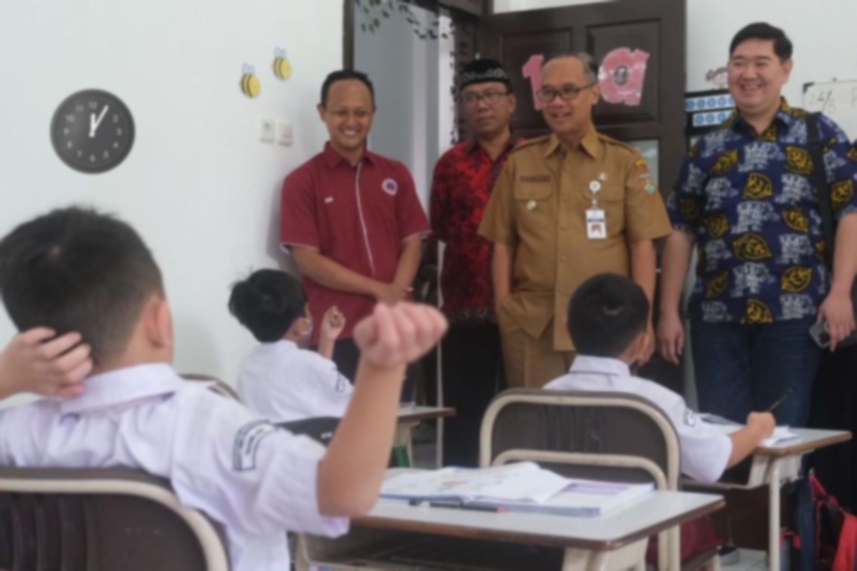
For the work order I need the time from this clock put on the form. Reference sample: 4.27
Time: 12.05
